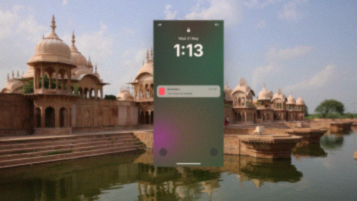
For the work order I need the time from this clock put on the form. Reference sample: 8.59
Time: 1.13
